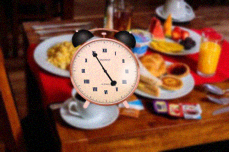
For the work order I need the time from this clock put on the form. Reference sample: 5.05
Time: 4.55
